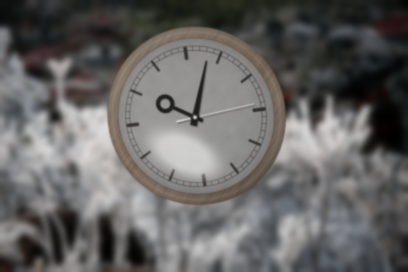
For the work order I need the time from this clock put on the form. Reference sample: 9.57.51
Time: 10.03.14
